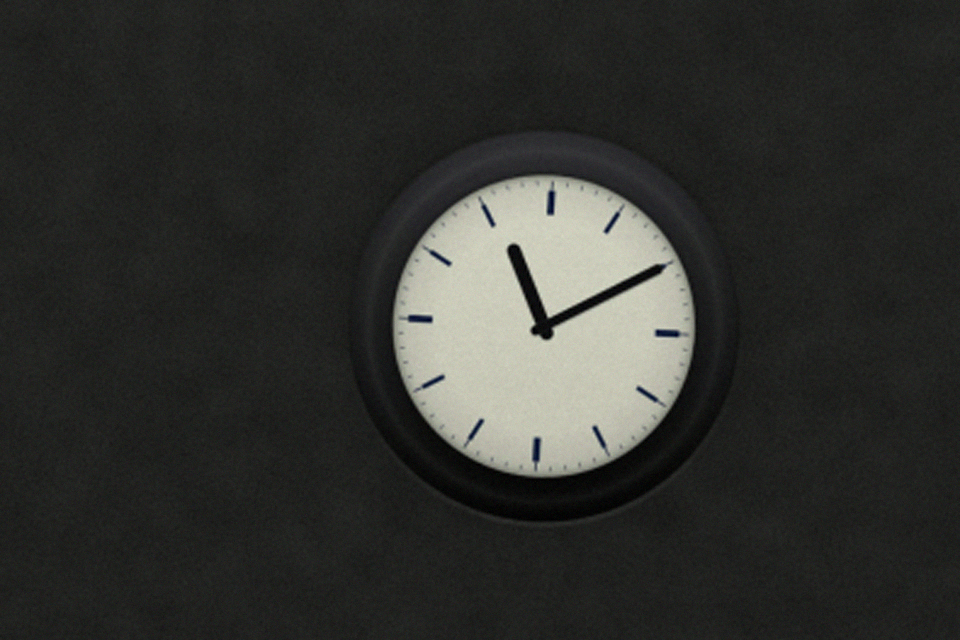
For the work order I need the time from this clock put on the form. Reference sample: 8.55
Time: 11.10
